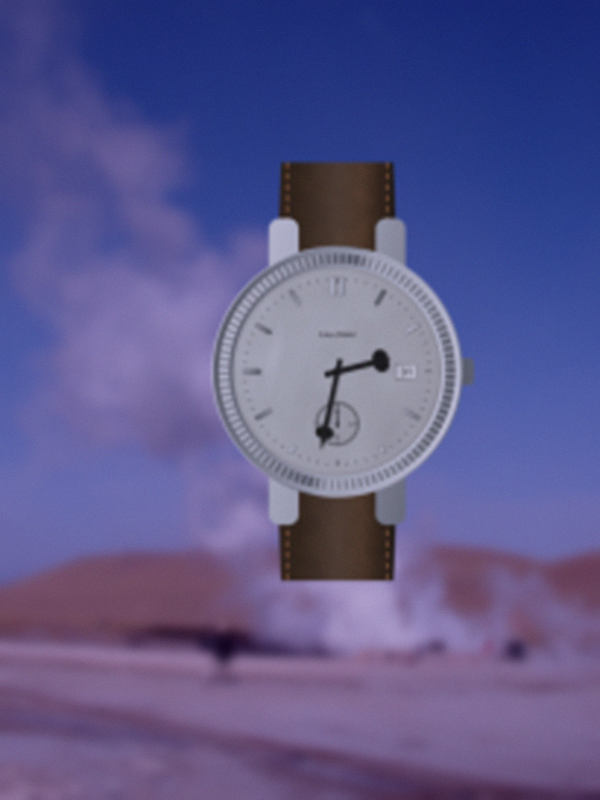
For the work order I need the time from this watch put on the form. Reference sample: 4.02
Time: 2.32
